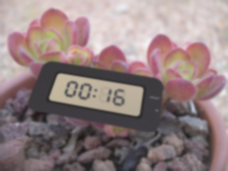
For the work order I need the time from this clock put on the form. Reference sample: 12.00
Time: 0.16
